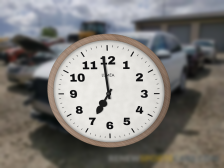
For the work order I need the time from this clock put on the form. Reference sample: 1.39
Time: 6.59
